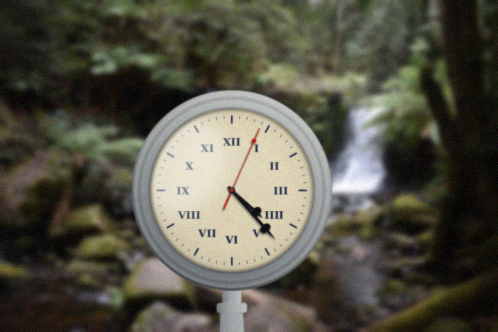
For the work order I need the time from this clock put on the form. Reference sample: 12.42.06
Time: 4.23.04
